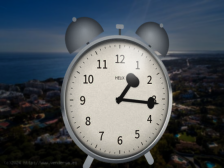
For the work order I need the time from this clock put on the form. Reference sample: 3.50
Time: 1.16
